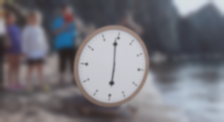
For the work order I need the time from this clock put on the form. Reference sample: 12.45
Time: 5.59
